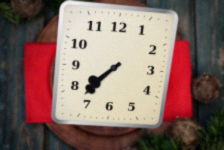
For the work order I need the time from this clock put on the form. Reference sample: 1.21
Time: 7.37
